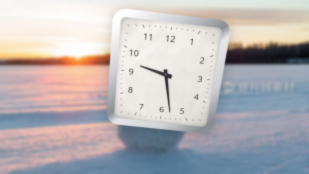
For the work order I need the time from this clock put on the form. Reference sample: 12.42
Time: 9.28
